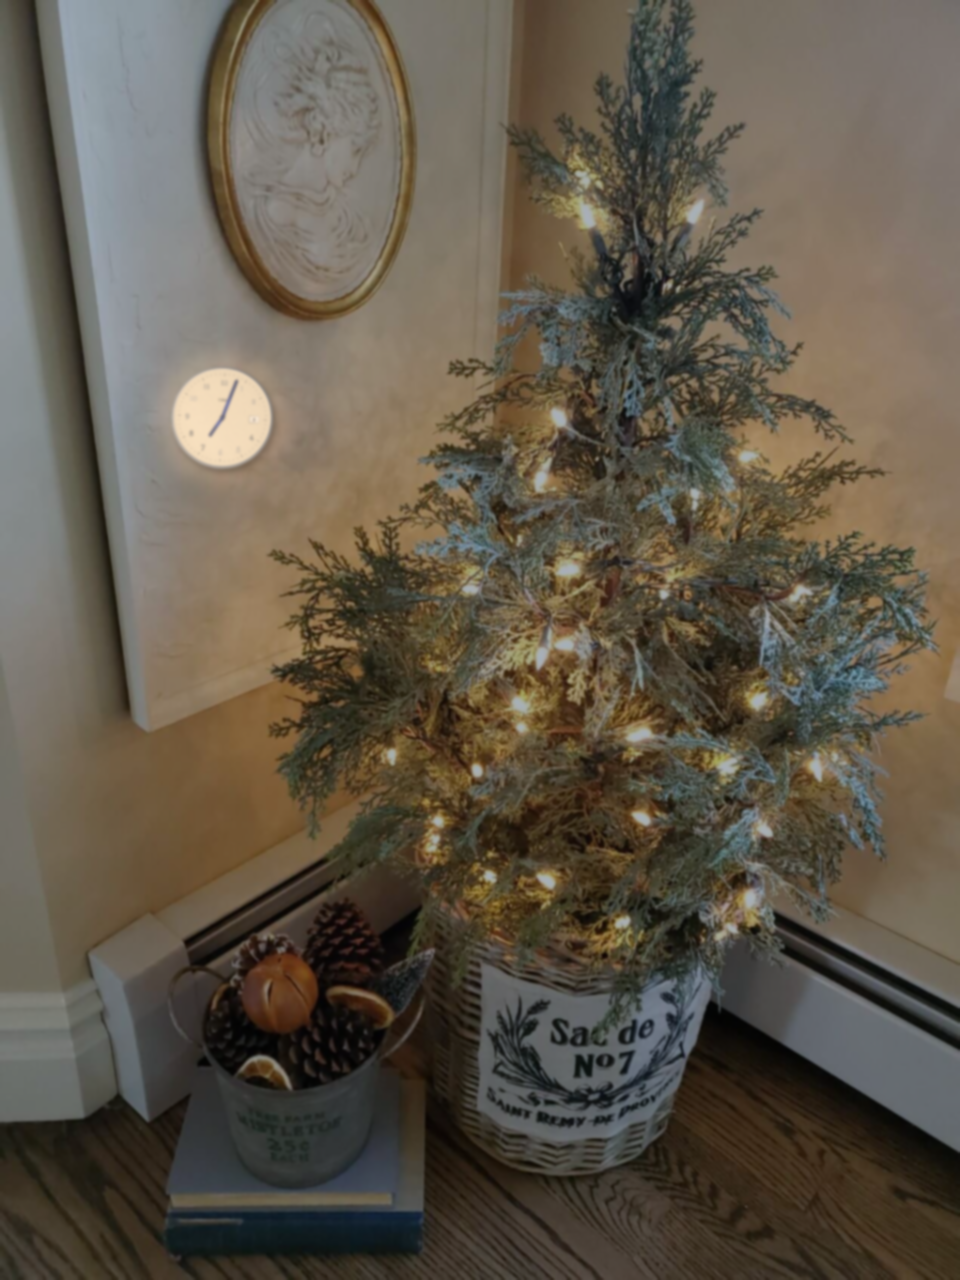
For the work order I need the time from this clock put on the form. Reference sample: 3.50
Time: 7.03
